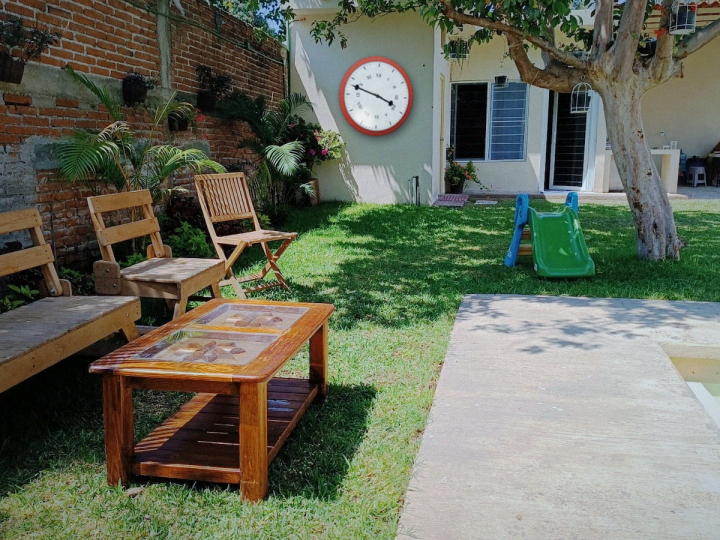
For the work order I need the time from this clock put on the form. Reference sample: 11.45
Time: 3.48
